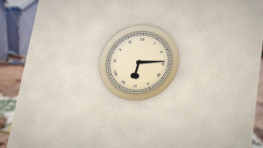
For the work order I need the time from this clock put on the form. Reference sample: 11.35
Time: 6.14
